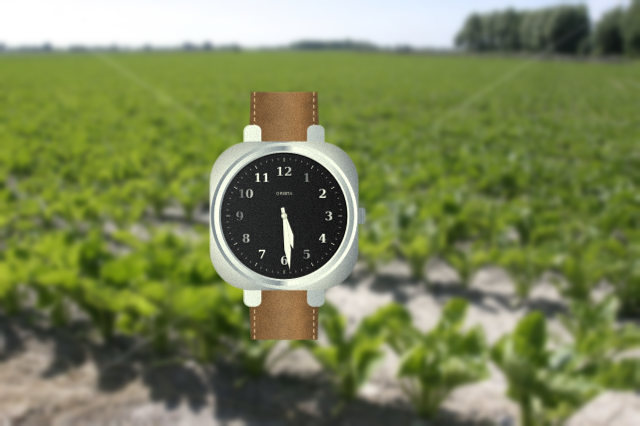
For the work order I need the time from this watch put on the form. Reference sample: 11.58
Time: 5.29
